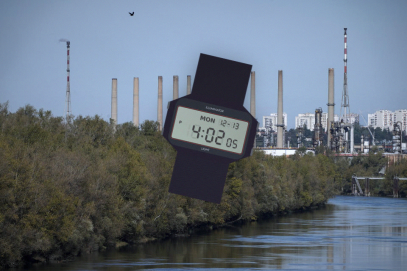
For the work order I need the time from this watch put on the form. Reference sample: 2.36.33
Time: 4.02.05
